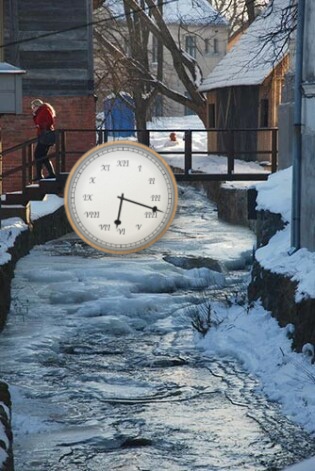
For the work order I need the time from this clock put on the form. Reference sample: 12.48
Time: 6.18
